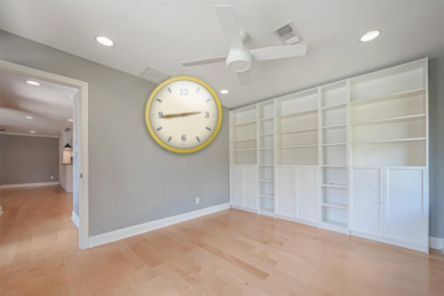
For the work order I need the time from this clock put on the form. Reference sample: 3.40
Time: 2.44
